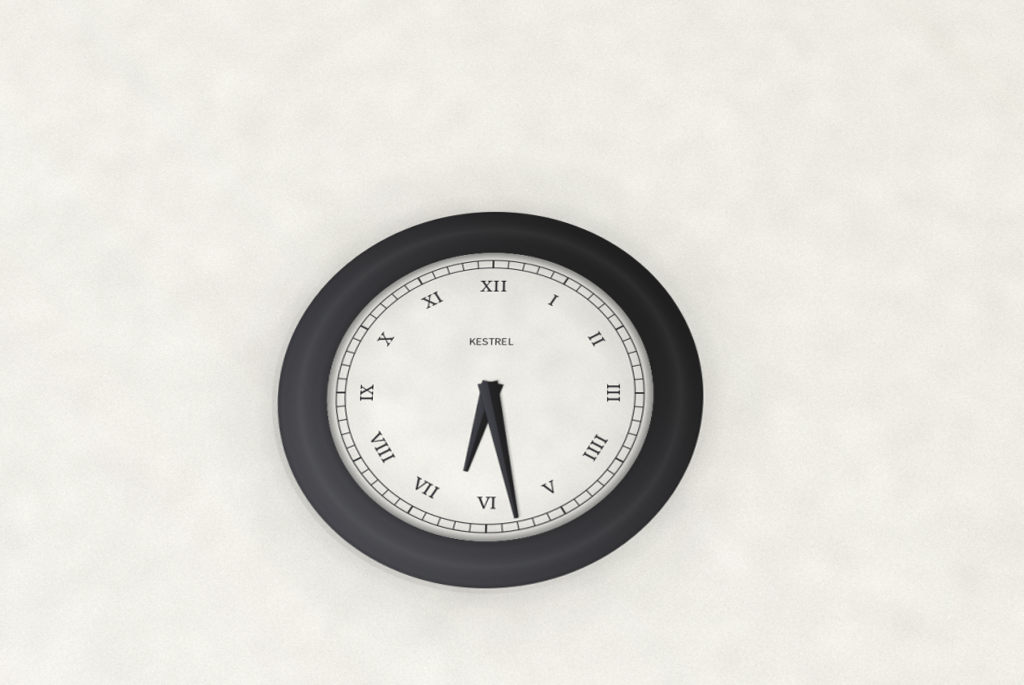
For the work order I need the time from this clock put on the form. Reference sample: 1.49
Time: 6.28
